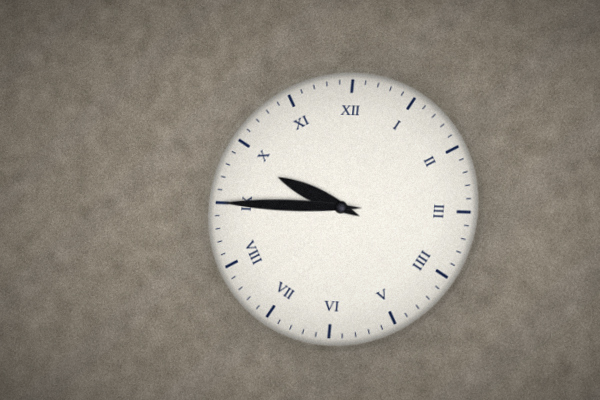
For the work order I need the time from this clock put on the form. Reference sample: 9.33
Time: 9.45
